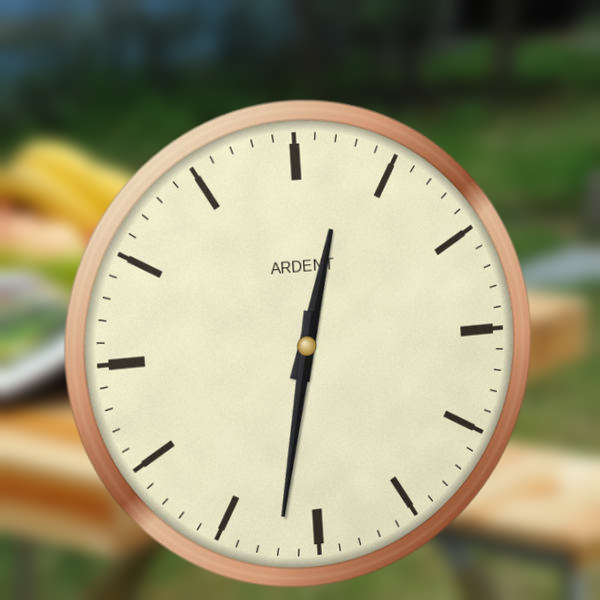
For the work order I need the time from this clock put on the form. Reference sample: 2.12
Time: 12.32
